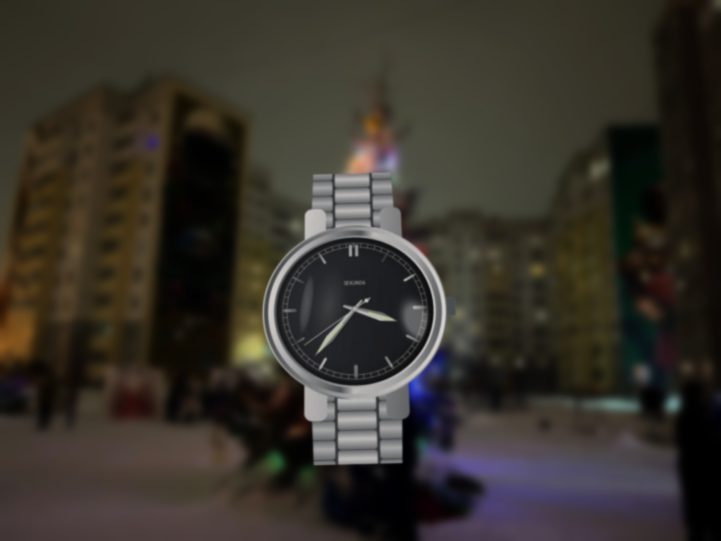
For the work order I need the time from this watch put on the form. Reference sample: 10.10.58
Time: 3.36.39
